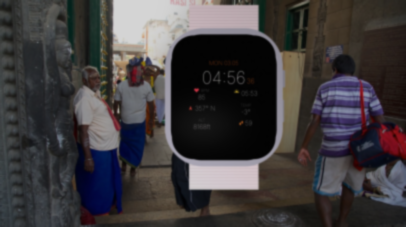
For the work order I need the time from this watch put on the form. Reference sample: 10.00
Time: 4.56
